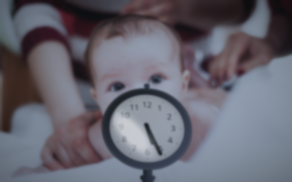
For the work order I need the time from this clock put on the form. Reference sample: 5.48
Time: 5.26
